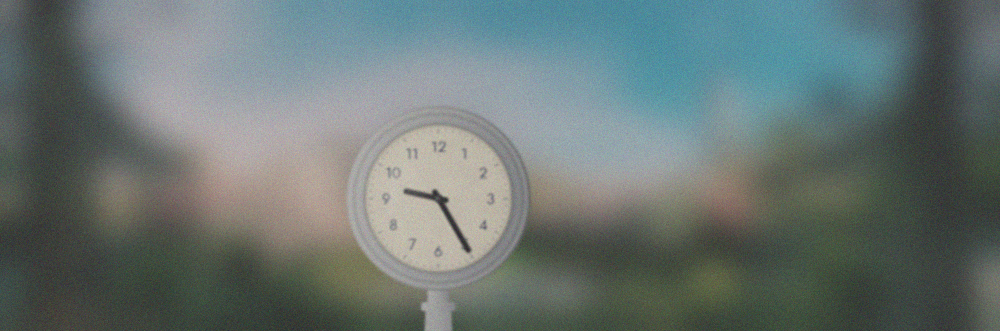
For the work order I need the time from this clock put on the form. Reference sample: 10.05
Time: 9.25
